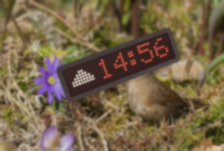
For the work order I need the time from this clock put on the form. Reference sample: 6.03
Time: 14.56
